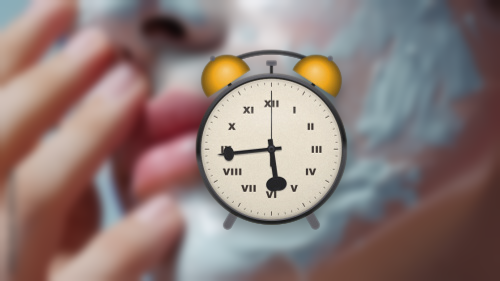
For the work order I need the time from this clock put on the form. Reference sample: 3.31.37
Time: 5.44.00
